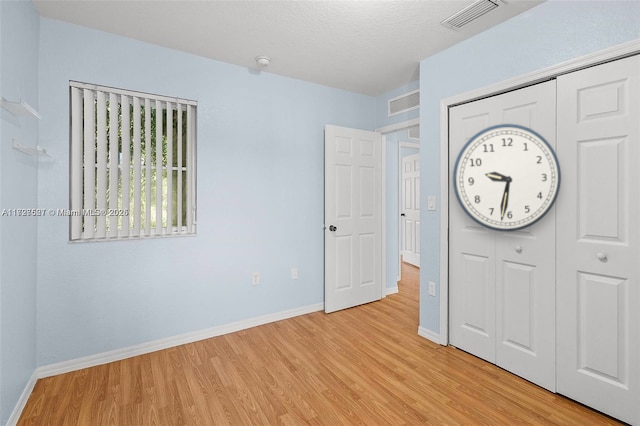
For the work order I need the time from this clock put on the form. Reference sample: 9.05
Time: 9.32
